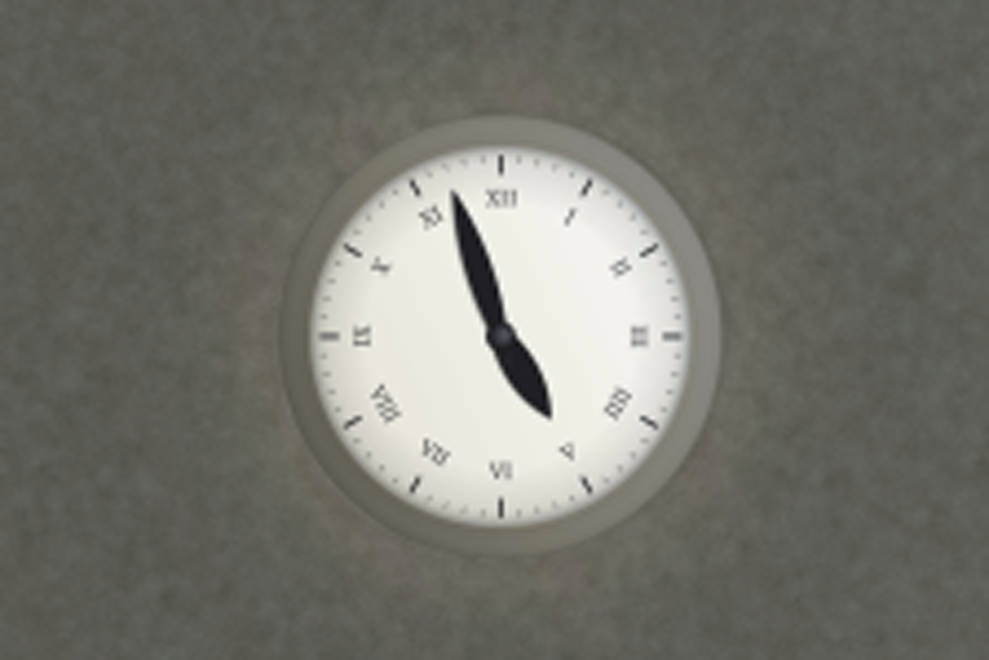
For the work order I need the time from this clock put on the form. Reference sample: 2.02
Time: 4.57
